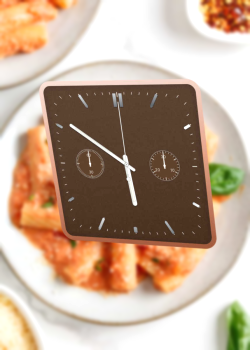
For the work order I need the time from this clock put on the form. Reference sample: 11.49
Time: 5.51
